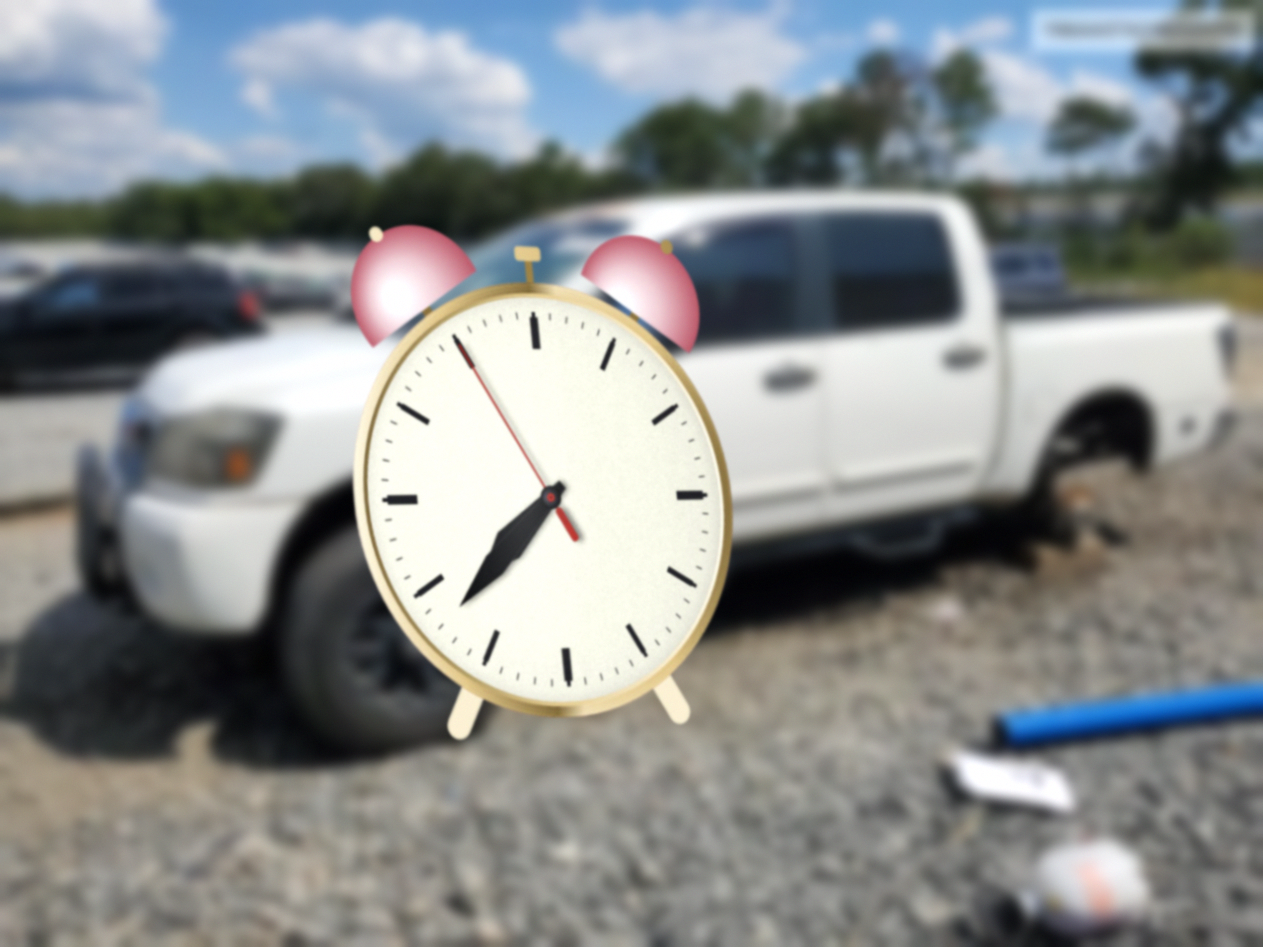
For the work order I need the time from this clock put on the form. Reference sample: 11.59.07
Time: 7.37.55
